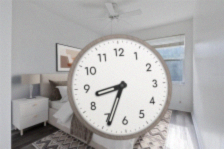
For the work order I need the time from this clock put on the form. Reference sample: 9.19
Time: 8.34
